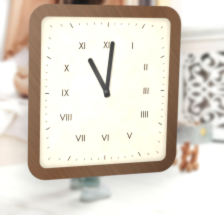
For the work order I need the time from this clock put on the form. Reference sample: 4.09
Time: 11.01
